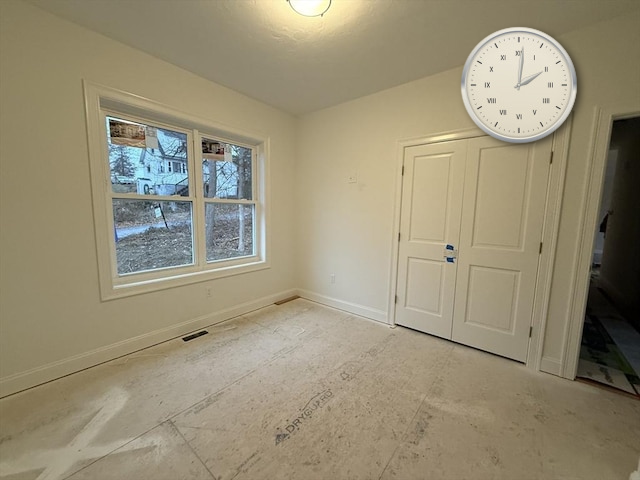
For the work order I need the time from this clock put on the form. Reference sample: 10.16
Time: 2.01
